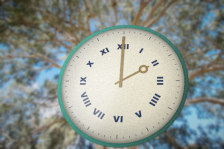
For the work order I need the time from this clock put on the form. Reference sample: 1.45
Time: 2.00
